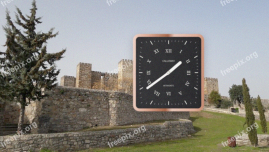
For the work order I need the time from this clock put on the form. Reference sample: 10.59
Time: 1.39
